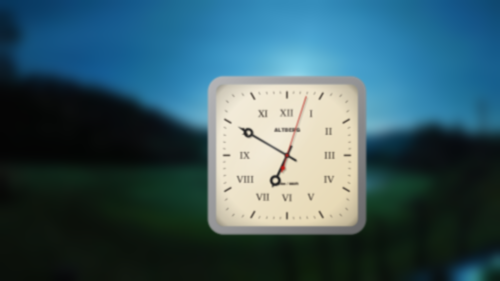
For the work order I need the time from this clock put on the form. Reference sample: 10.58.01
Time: 6.50.03
